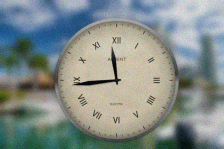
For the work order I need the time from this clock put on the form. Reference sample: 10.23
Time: 11.44
